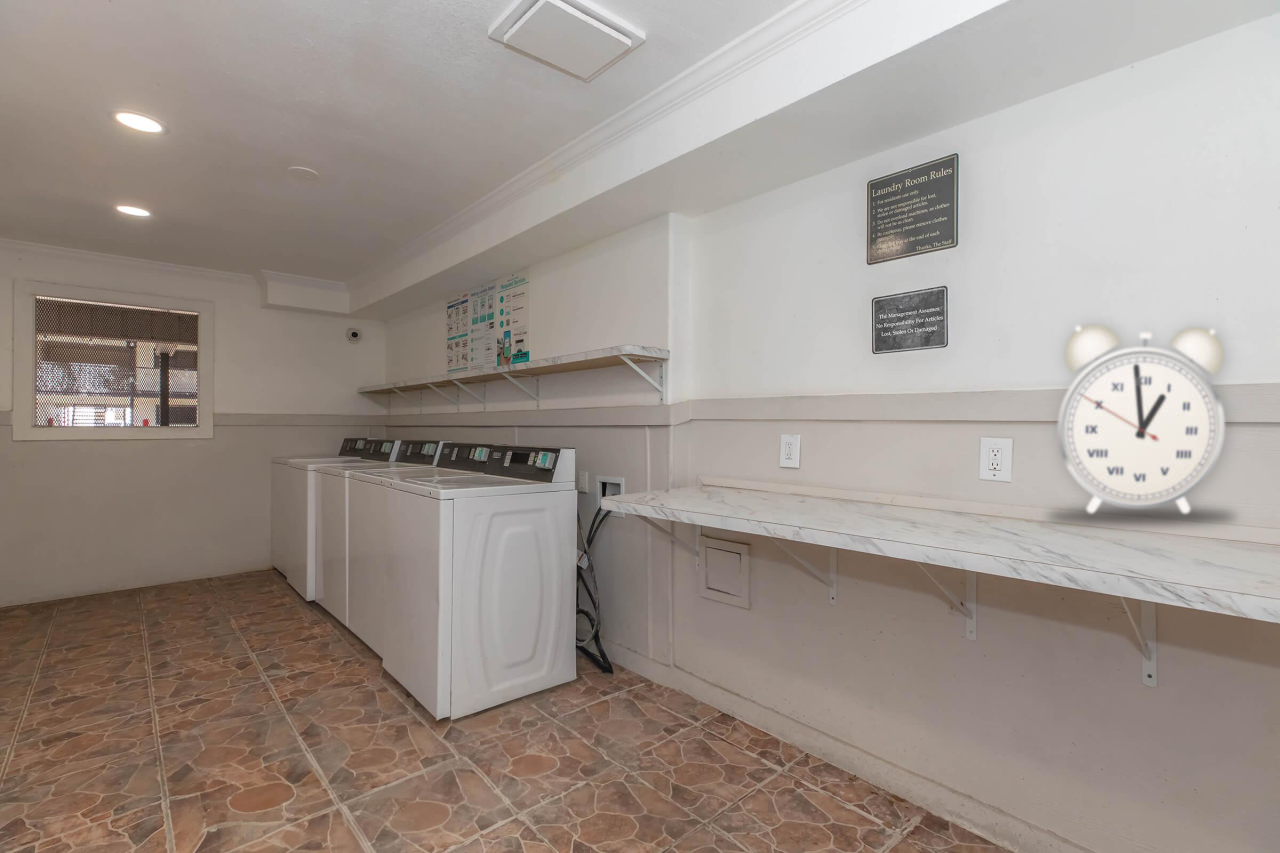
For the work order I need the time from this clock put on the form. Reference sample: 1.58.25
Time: 12.58.50
